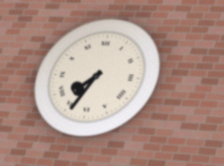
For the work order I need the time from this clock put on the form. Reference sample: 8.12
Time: 7.34
